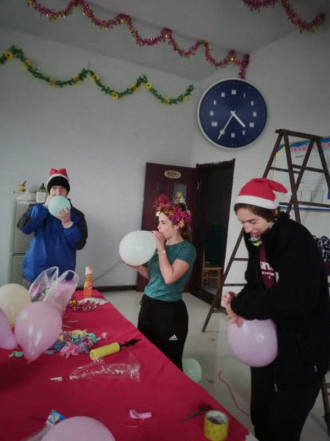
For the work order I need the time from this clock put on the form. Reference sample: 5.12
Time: 4.35
